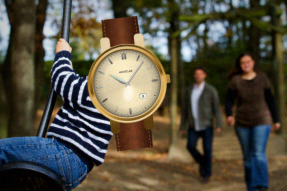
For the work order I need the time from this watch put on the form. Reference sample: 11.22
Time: 10.07
